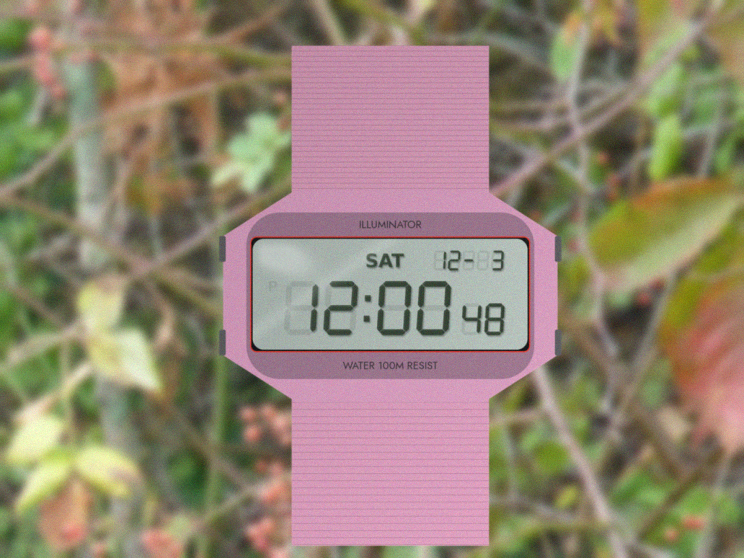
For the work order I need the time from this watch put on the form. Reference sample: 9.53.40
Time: 12.00.48
